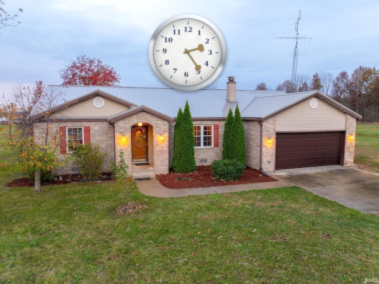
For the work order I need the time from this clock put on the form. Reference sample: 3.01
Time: 2.24
